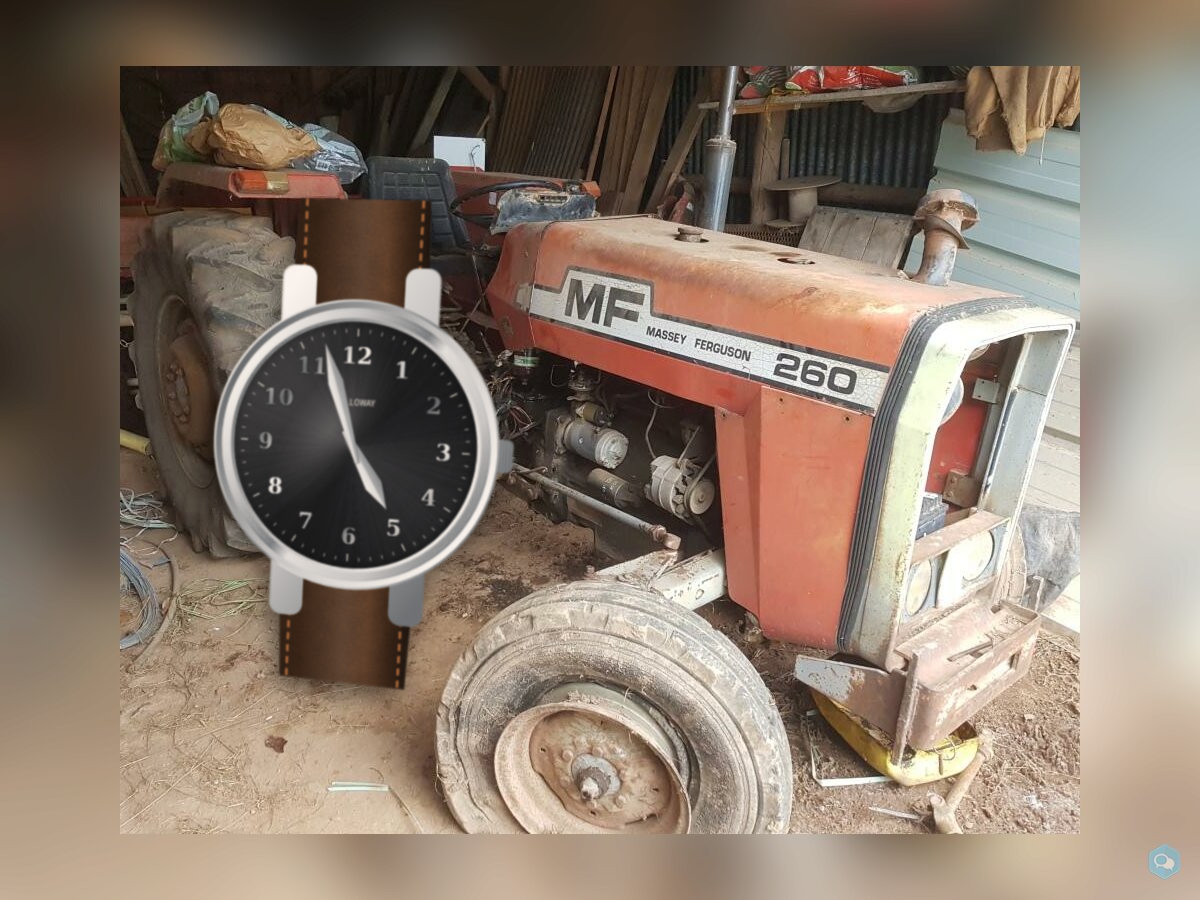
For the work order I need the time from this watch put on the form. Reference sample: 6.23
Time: 4.57
